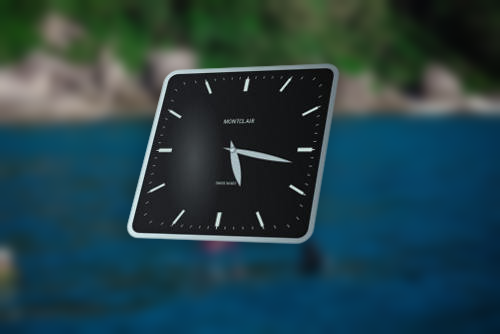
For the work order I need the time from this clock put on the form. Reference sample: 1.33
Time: 5.17
